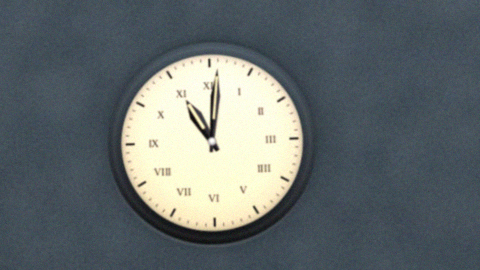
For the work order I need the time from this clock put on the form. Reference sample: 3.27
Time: 11.01
